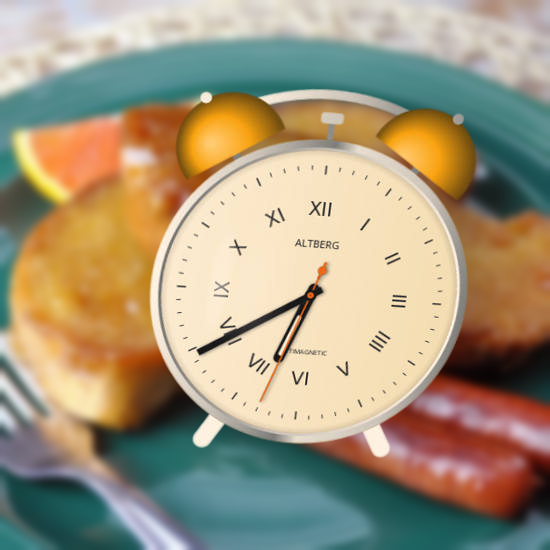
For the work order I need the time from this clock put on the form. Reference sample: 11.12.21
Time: 6.39.33
